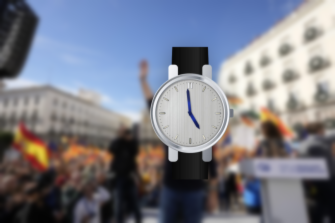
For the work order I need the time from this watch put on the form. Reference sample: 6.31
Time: 4.59
